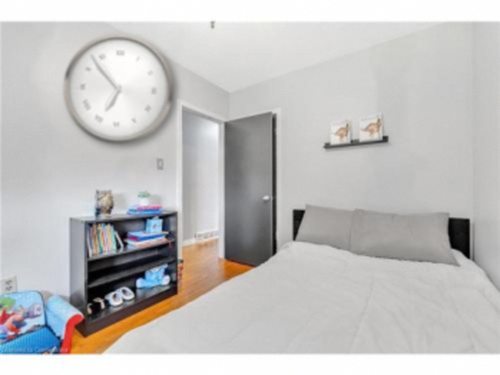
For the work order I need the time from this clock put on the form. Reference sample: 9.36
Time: 6.53
